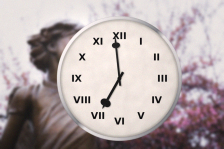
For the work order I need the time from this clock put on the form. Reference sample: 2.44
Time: 6.59
